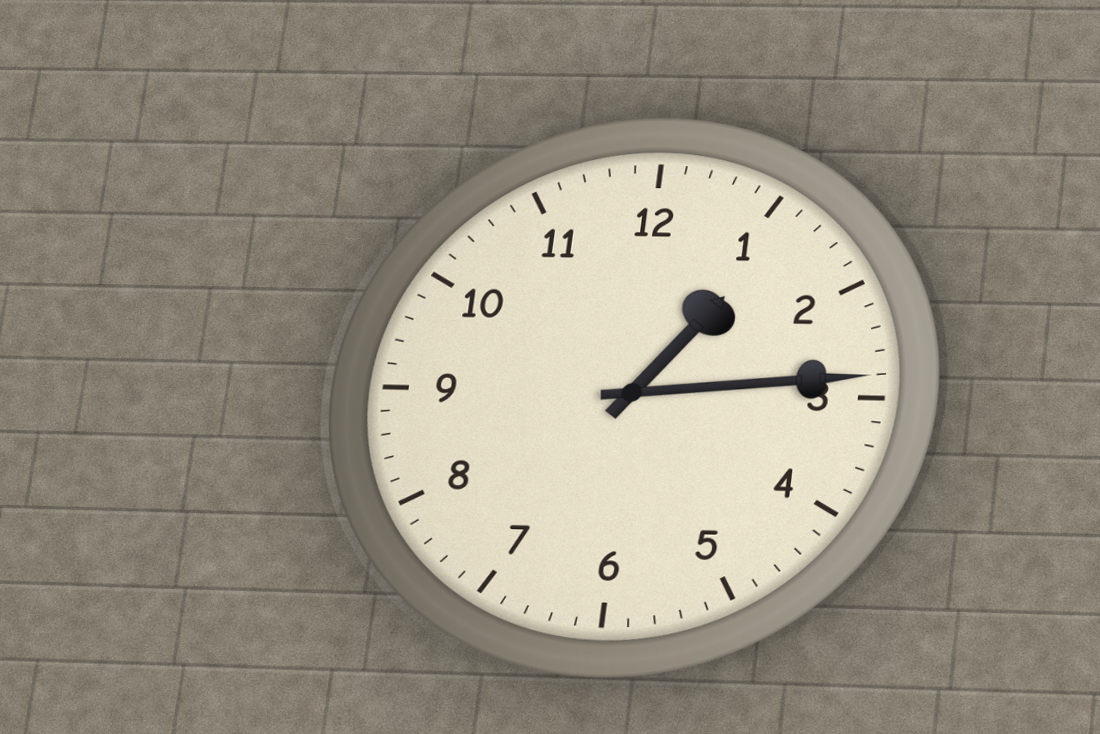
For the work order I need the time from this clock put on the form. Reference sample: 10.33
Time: 1.14
